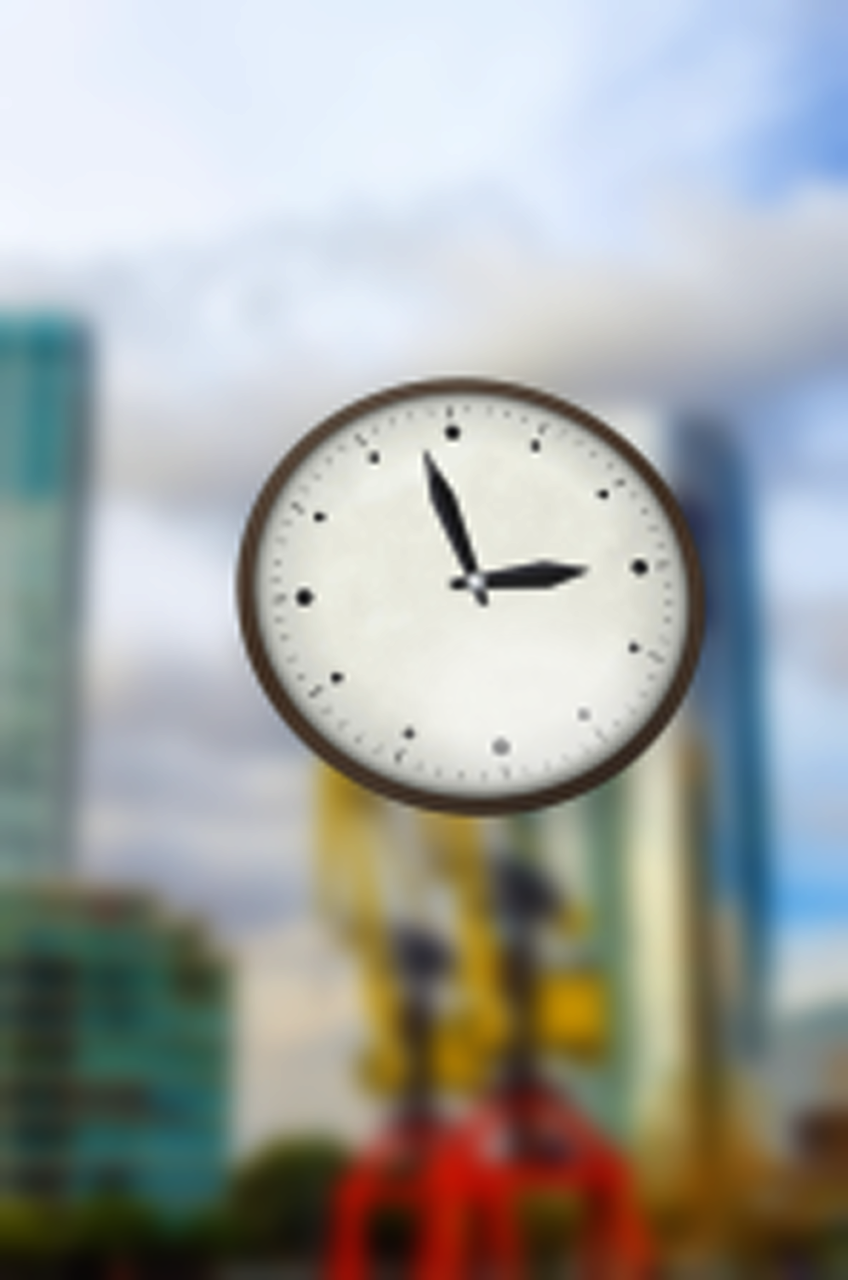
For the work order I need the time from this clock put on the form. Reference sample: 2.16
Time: 2.58
